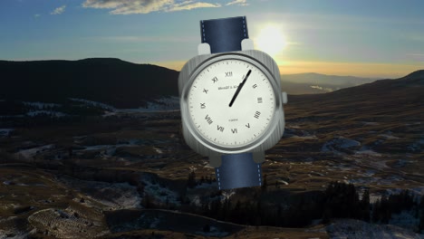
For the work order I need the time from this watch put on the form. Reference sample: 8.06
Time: 1.06
